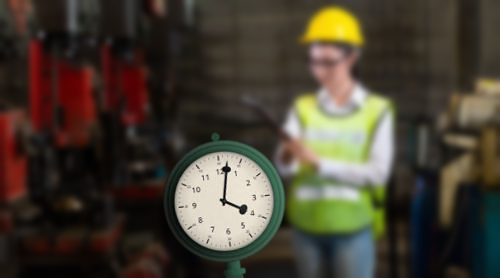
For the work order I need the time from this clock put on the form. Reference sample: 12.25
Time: 4.02
